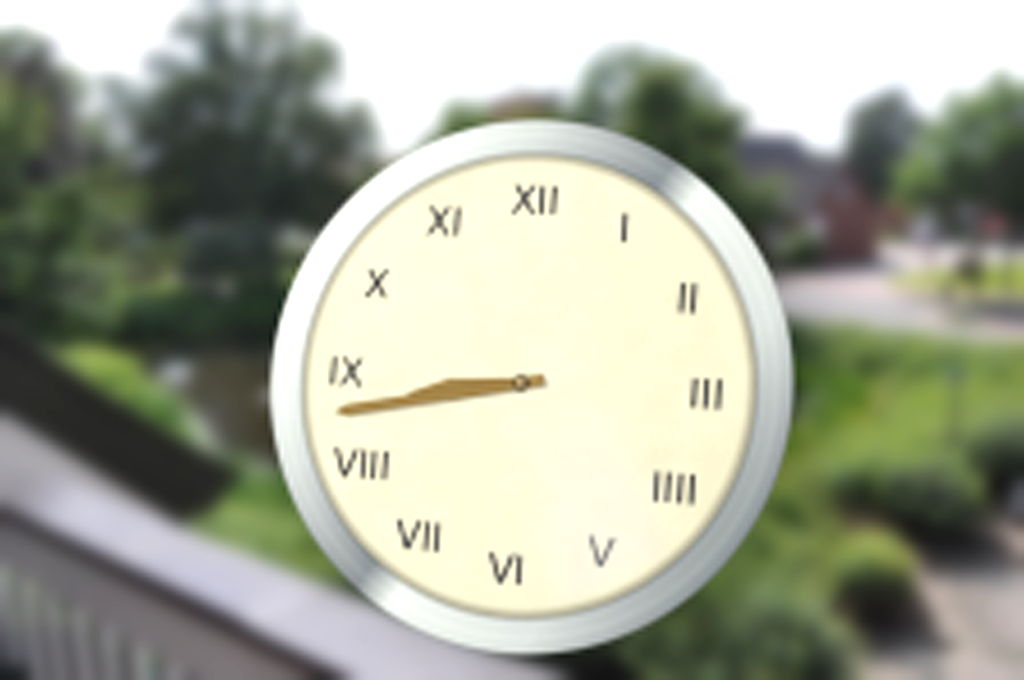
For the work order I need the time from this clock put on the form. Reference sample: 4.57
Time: 8.43
